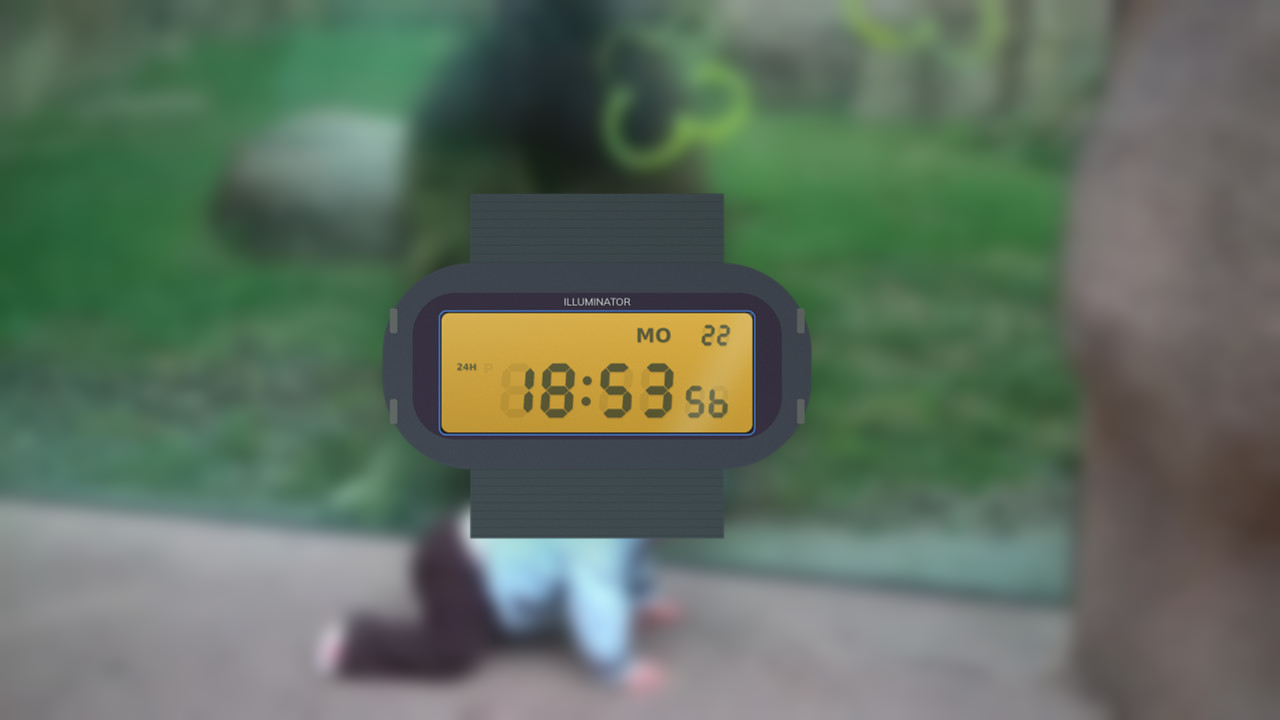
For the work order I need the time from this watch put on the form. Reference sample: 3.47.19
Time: 18.53.56
